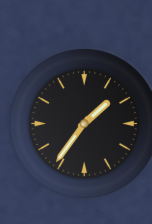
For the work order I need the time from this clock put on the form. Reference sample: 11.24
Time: 1.36
